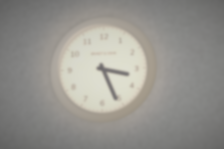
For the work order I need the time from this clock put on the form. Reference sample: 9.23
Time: 3.26
